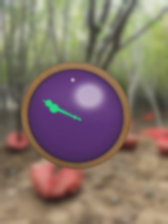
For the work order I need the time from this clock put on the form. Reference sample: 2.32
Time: 9.50
